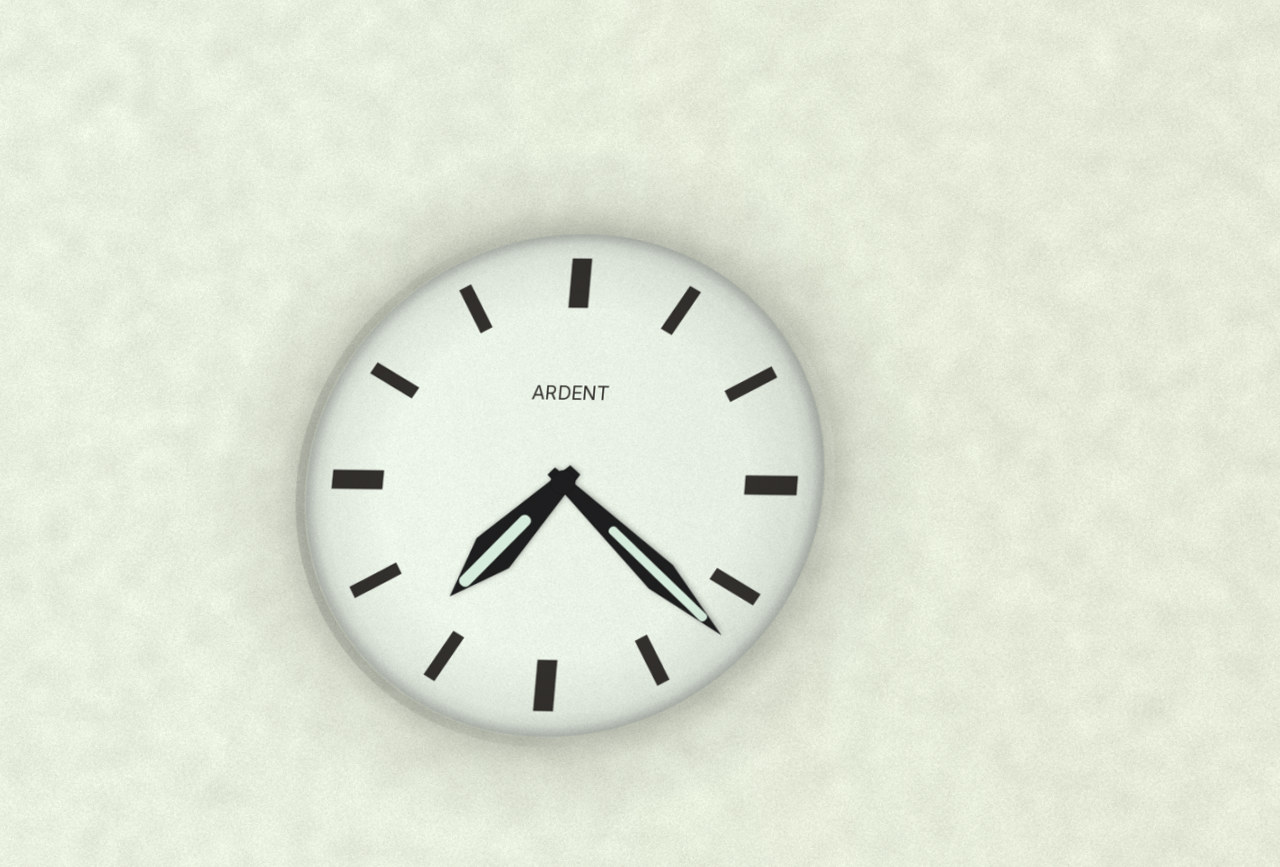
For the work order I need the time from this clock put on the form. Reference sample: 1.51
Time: 7.22
